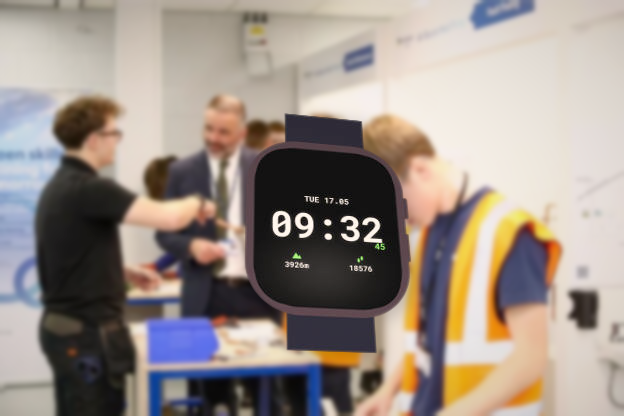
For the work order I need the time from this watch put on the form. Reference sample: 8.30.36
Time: 9.32.45
